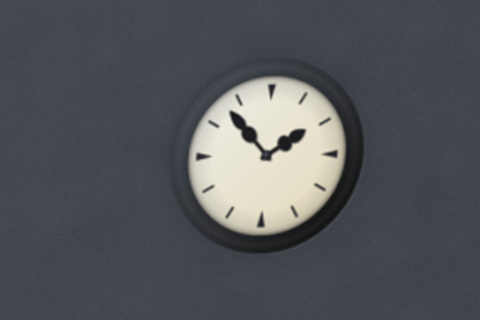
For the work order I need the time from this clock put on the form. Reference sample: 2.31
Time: 1.53
